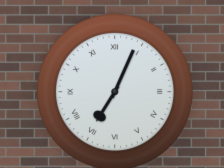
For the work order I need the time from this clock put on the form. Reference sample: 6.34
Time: 7.04
